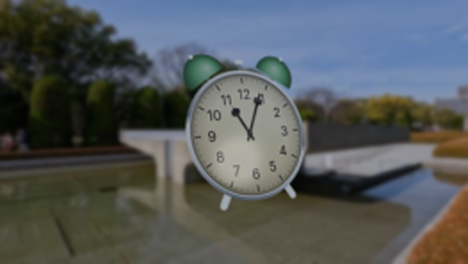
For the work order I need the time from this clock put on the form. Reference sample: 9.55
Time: 11.04
